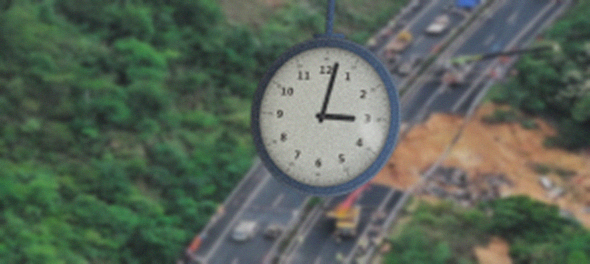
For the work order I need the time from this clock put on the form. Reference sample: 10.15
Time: 3.02
